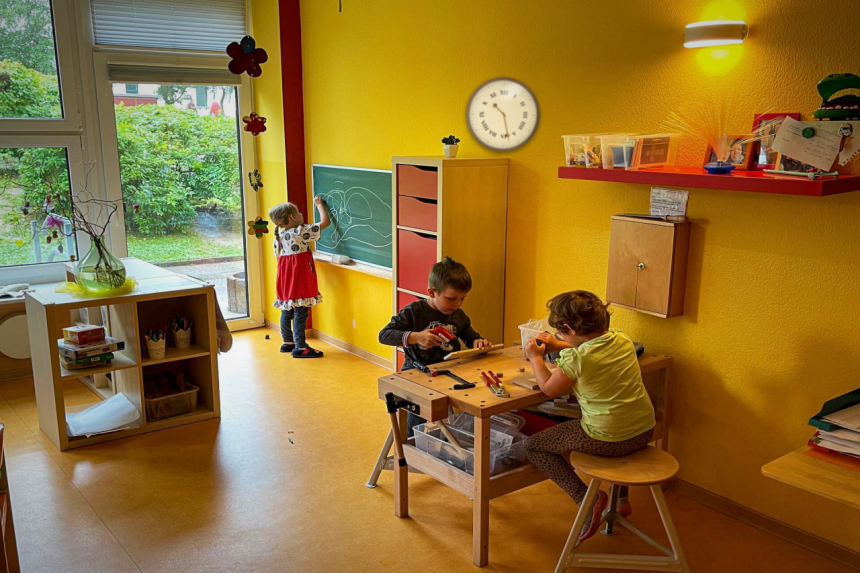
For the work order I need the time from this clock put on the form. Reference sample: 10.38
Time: 10.28
